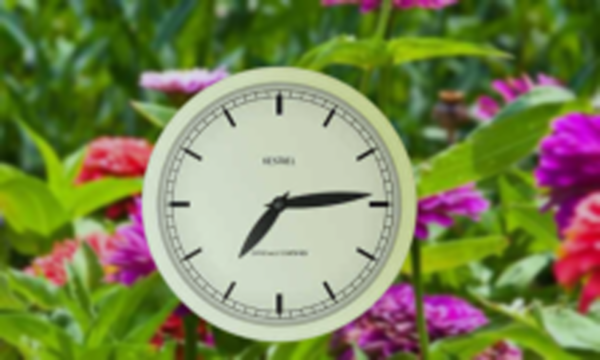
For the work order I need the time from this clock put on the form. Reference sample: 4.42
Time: 7.14
